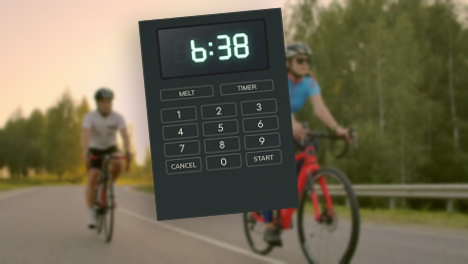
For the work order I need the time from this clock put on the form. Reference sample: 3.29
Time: 6.38
